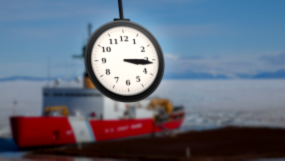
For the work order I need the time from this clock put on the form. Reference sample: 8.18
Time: 3.16
